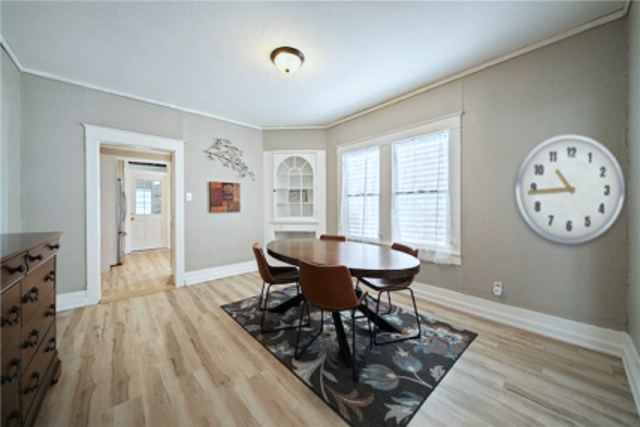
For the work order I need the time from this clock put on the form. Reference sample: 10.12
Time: 10.44
